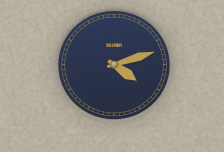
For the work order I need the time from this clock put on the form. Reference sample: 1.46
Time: 4.12
